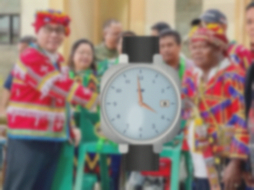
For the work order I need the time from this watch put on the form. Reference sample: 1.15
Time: 3.59
